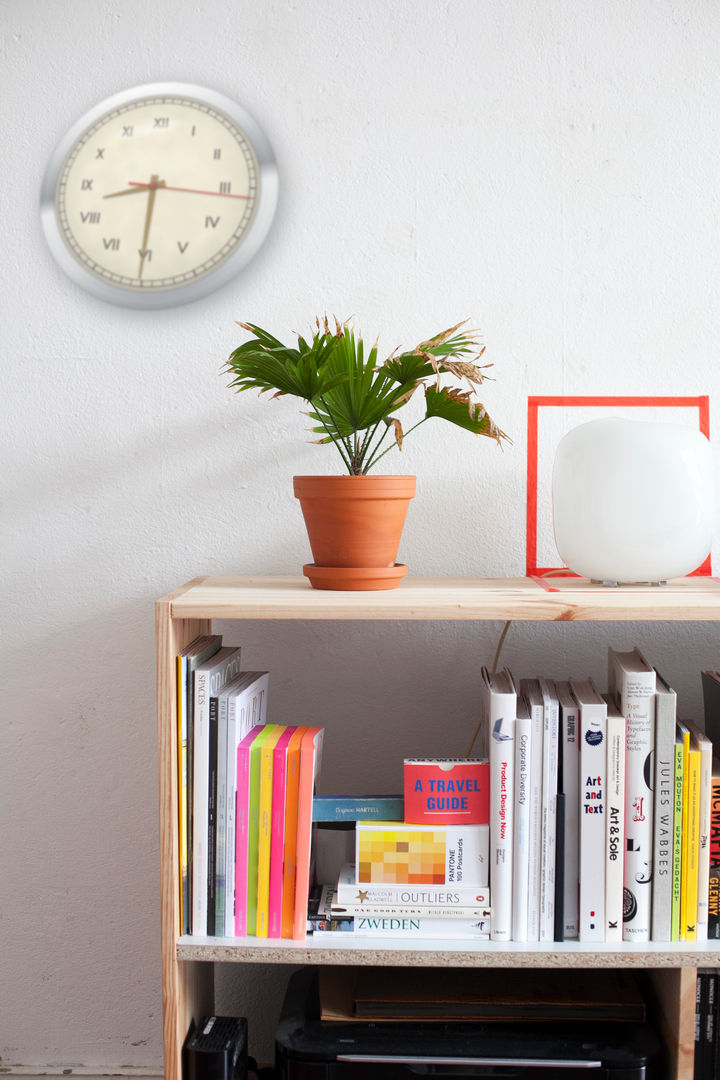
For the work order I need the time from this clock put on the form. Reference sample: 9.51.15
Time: 8.30.16
